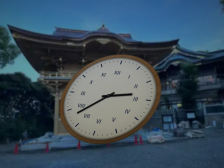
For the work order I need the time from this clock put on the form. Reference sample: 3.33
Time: 2.38
